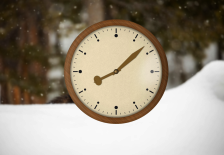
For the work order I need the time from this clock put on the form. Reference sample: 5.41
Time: 8.08
